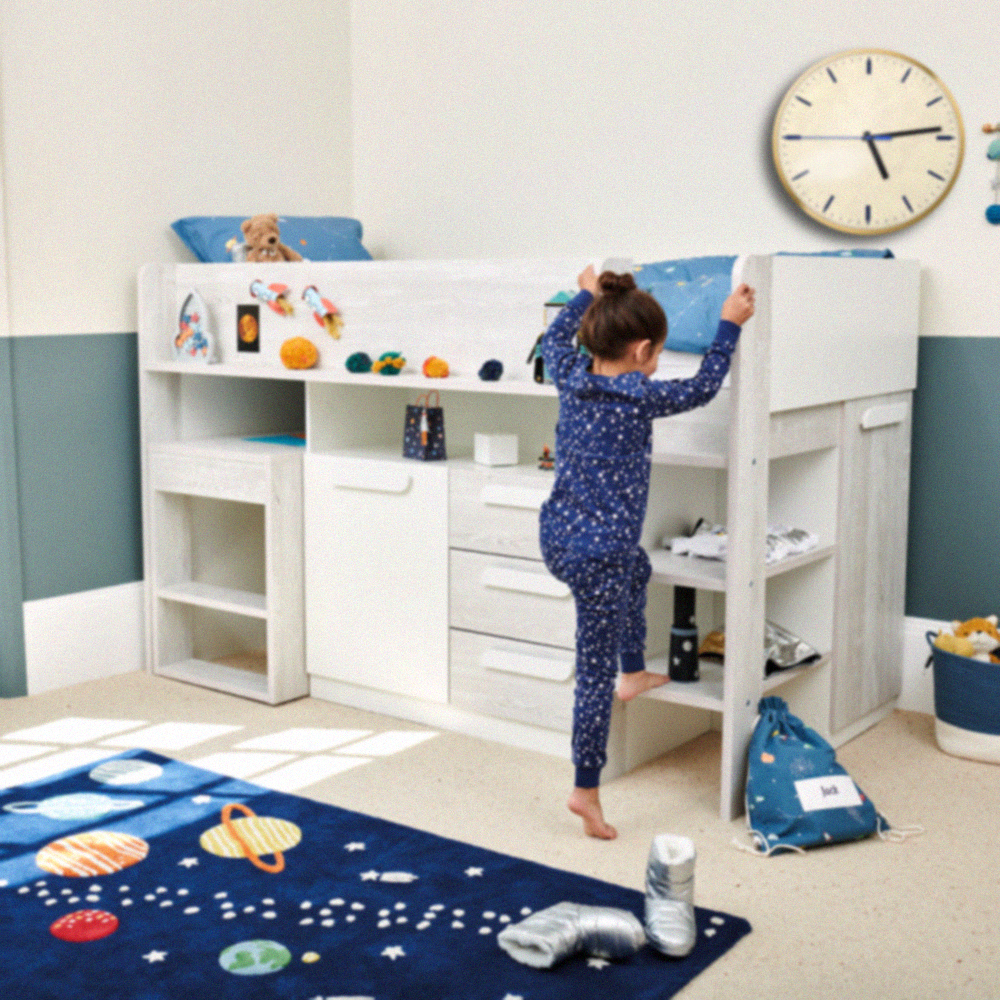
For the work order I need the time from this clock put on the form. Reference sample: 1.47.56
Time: 5.13.45
